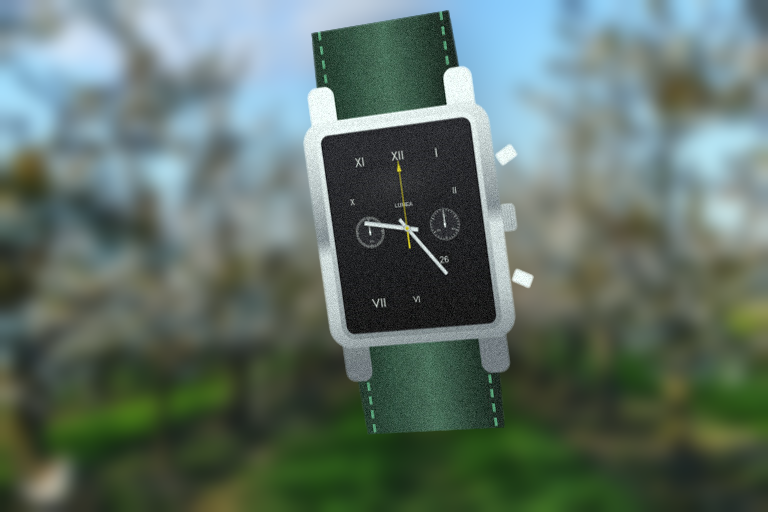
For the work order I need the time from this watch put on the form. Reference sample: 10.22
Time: 9.24
